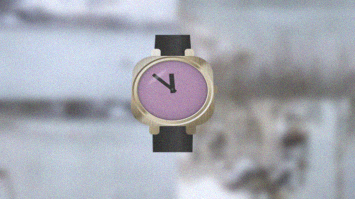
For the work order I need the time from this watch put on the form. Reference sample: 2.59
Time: 11.52
